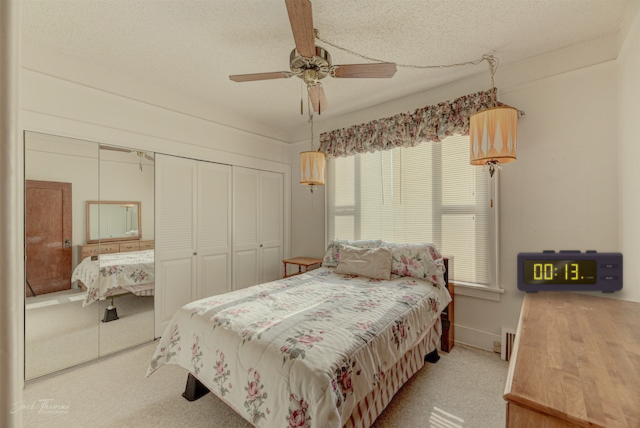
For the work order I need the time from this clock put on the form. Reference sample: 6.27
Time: 0.13
